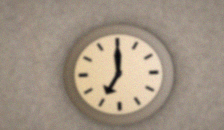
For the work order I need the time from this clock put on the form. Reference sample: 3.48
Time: 7.00
